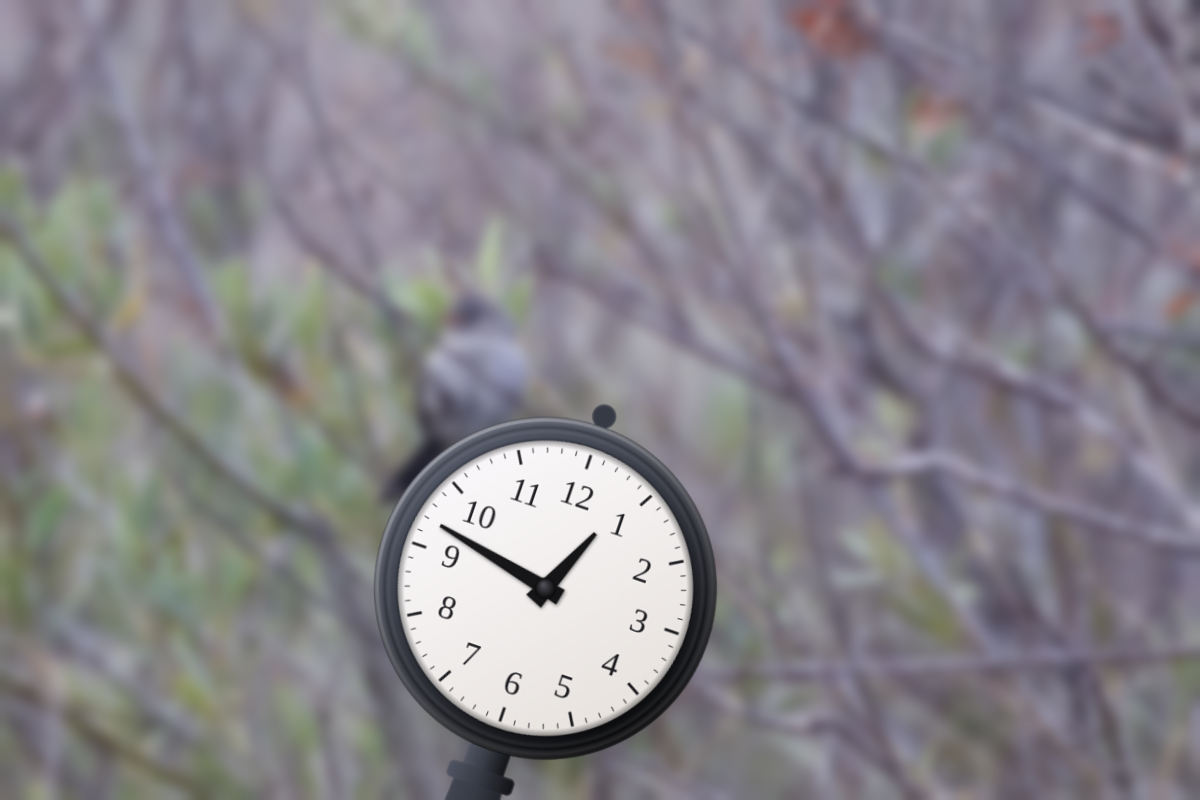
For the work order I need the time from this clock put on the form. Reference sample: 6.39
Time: 12.47
